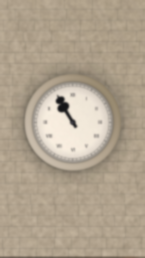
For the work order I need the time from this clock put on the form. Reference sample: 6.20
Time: 10.55
